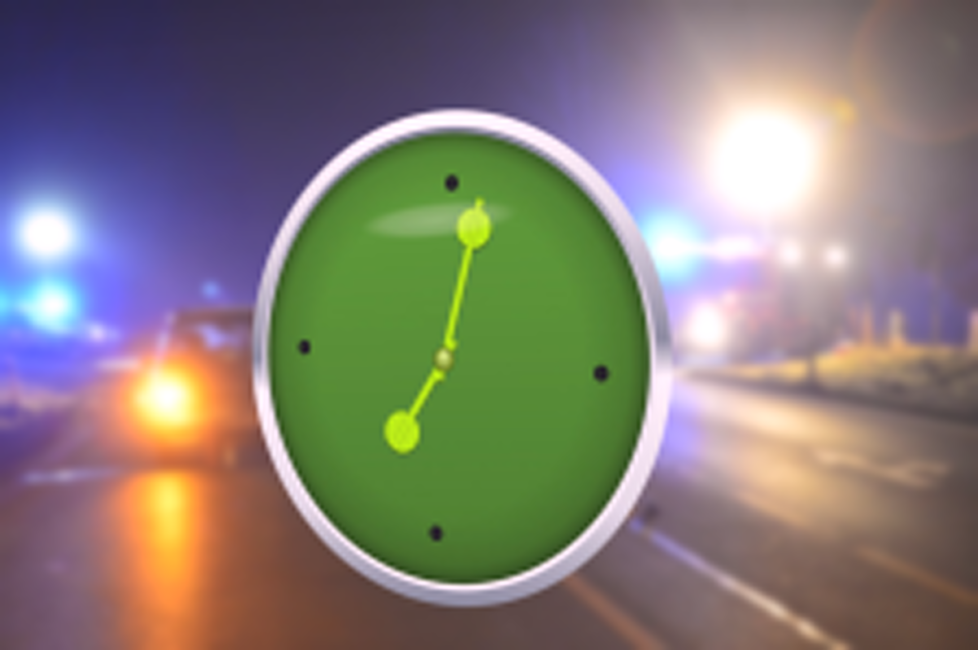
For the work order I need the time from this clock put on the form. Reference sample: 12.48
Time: 7.02
